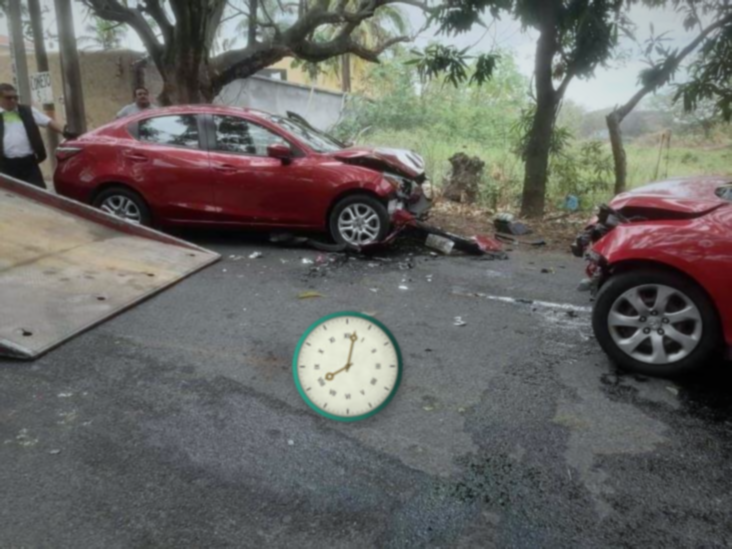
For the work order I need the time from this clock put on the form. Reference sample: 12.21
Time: 8.02
